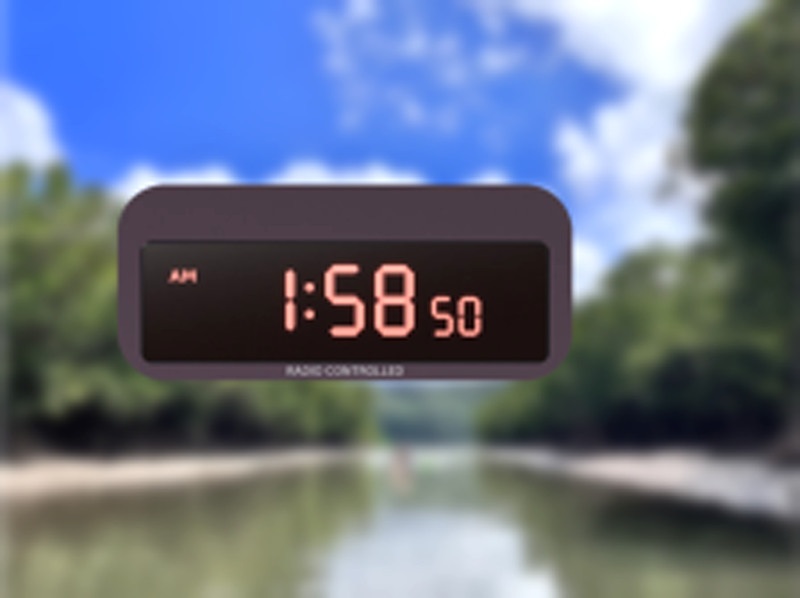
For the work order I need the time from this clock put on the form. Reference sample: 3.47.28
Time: 1.58.50
